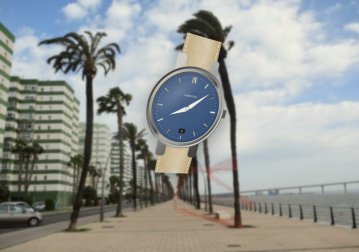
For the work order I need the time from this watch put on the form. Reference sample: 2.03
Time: 8.08
